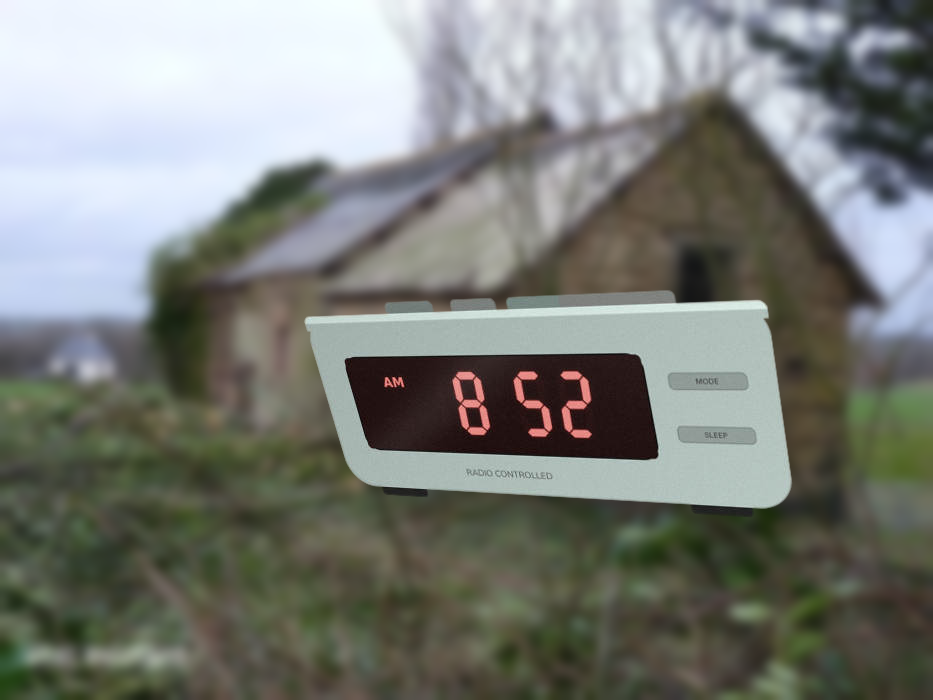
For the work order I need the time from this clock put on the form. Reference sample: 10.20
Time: 8.52
